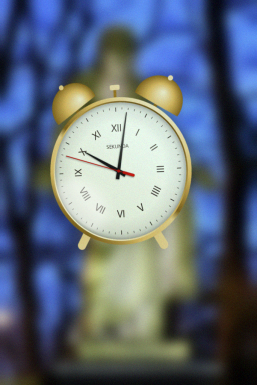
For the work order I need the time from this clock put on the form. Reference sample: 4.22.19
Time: 10.01.48
